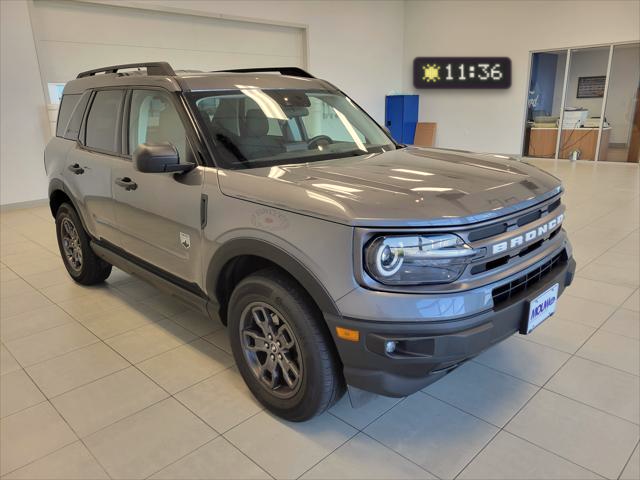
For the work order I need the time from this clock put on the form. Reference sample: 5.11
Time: 11.36
